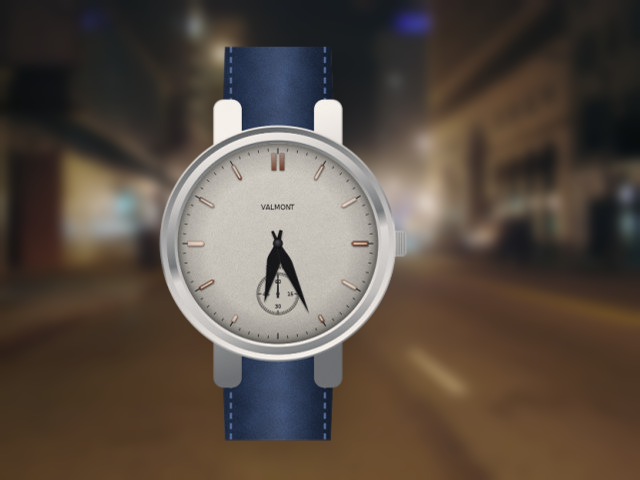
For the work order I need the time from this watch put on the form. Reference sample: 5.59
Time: 6.26
